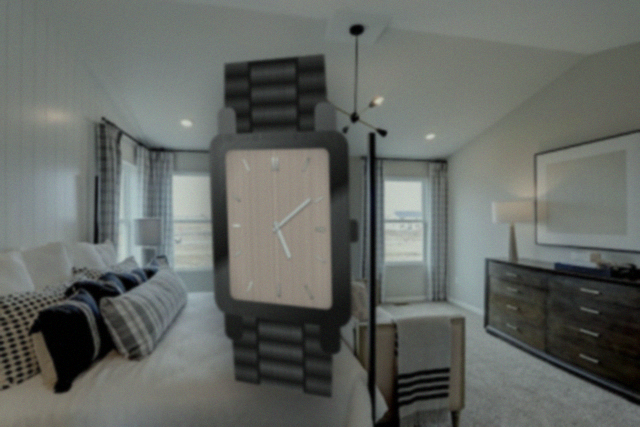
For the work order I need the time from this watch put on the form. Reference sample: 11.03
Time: 5.09
